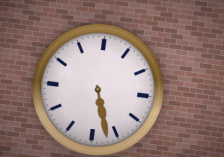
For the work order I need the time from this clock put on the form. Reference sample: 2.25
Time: 5.27
